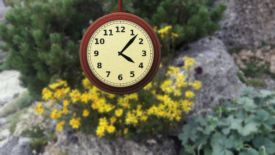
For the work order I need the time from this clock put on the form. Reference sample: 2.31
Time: 4.07
